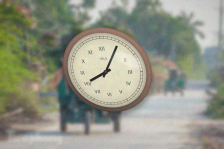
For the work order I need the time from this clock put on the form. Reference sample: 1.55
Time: 8.05
